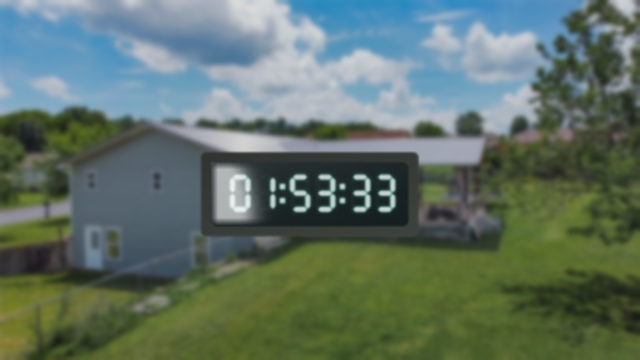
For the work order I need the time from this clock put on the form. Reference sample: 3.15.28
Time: 1.53.33
